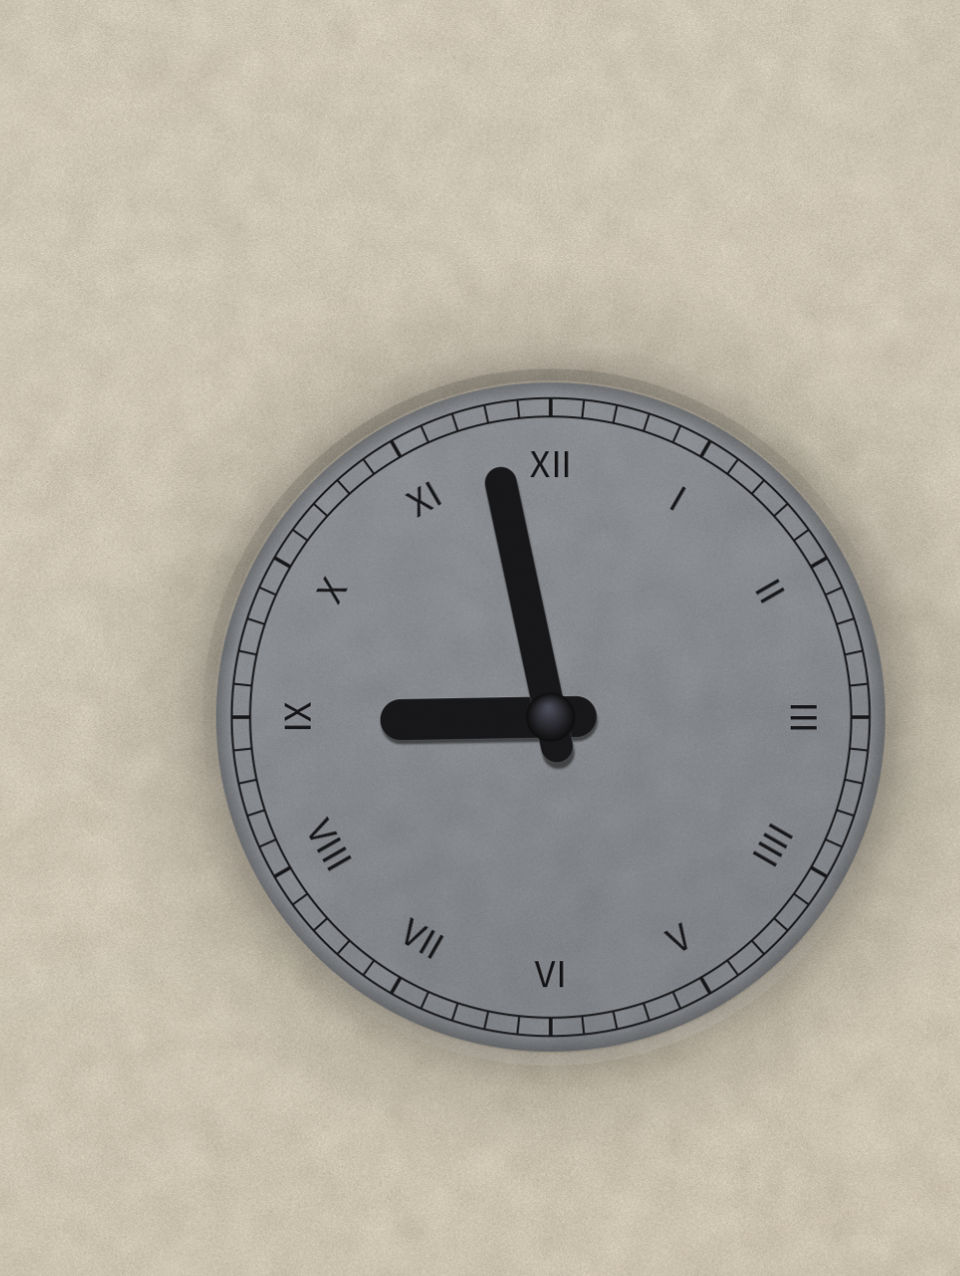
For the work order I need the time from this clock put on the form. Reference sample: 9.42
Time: 8.58
